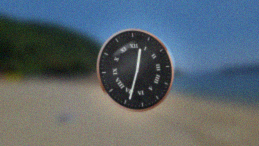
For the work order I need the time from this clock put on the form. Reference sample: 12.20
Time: 12.34
